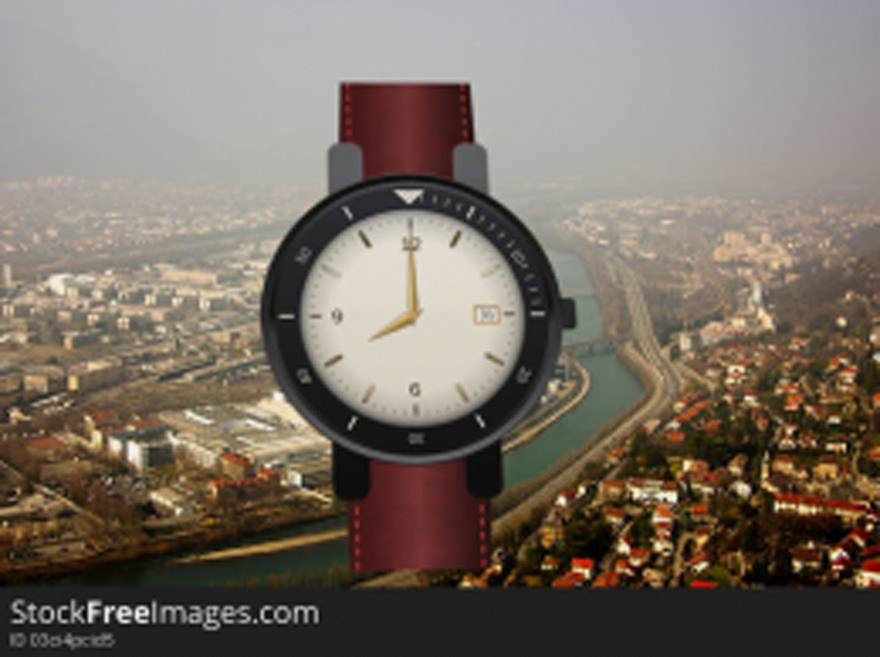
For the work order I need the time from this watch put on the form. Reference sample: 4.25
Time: 8.00
